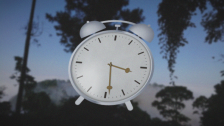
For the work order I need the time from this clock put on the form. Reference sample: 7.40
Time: 3.29
